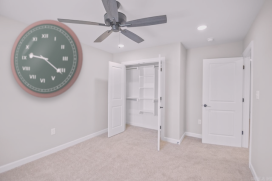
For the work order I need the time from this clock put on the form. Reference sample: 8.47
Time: 9.21
